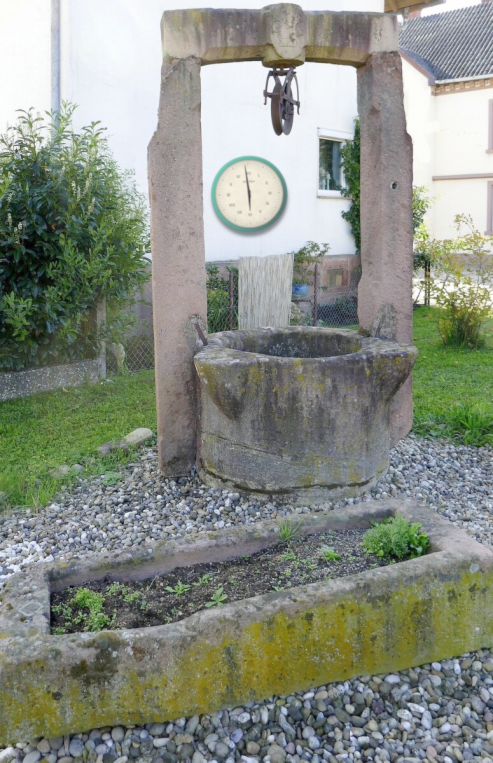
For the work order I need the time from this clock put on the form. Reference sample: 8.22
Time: 5.59
